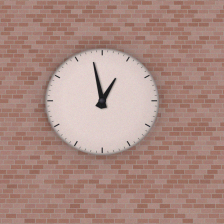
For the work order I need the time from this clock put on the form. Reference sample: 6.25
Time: 12.58
